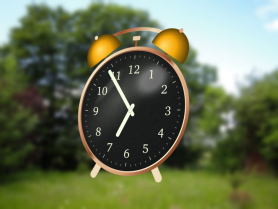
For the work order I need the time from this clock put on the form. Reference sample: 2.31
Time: 6.54
